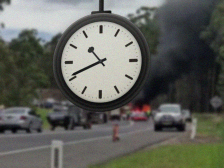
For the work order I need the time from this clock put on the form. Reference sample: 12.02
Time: 10.41
